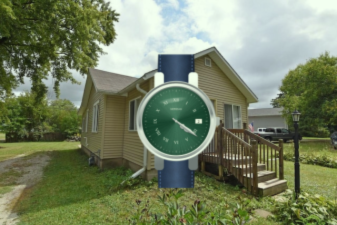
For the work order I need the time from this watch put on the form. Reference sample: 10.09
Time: 4.21
